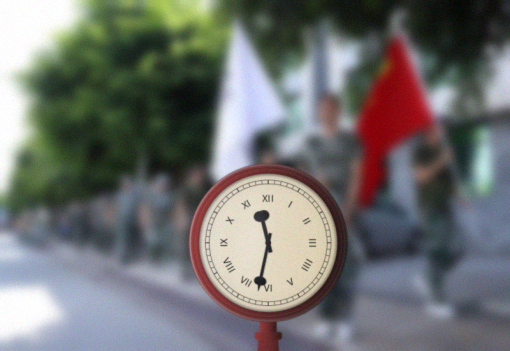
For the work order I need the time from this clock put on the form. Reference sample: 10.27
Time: 11.32
